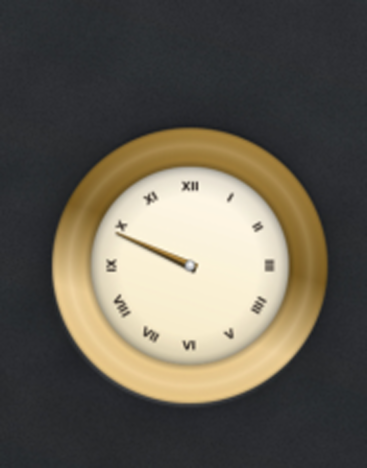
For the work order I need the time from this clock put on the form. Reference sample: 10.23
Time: 9.49
